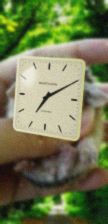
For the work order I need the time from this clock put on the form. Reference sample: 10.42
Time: 7.10
